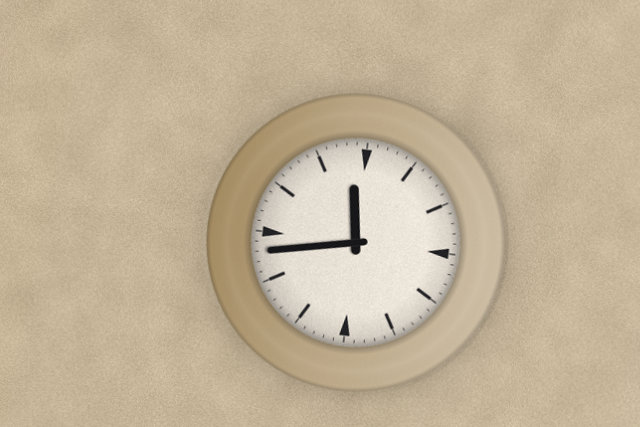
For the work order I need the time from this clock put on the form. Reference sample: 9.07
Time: 11.43
